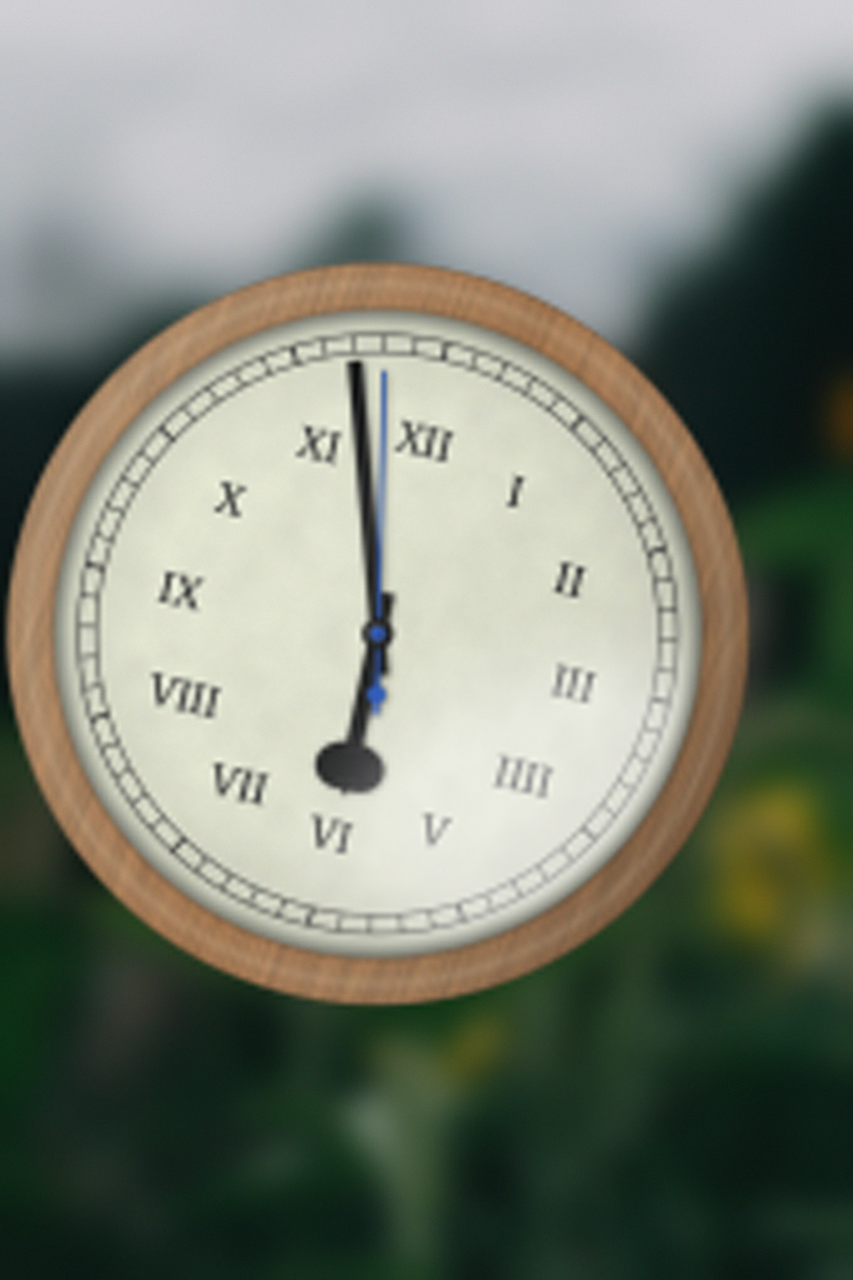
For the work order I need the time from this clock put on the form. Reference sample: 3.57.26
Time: 5.56.58
